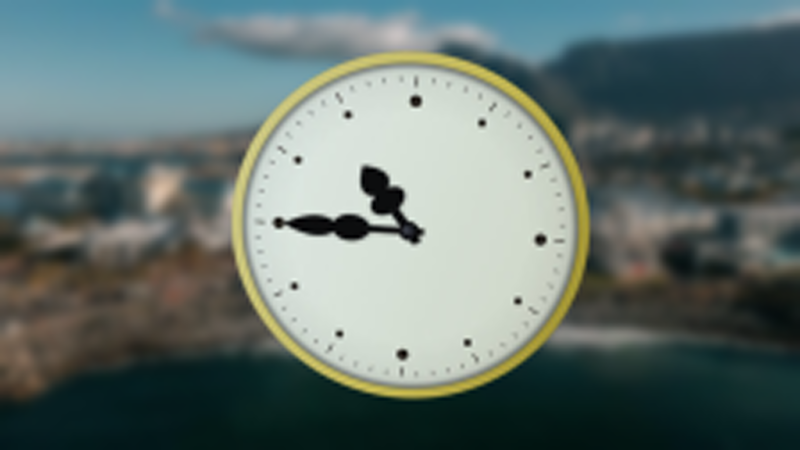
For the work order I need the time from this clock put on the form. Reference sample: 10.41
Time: 10.45
